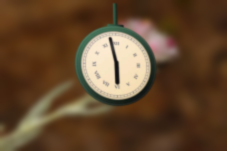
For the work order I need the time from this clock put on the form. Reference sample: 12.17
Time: 5.58
